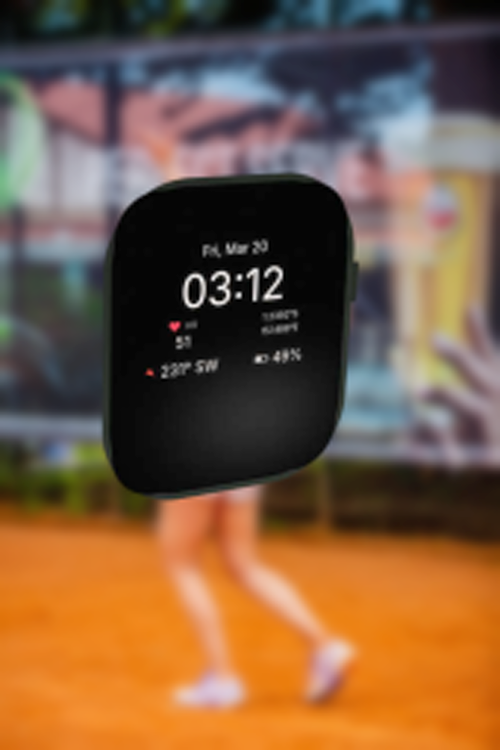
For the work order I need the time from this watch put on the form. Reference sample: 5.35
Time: 3.12
